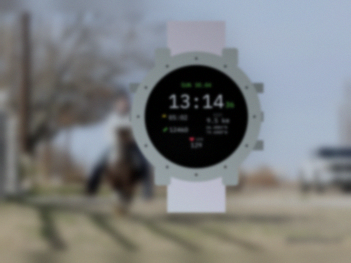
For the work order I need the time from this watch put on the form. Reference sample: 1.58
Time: 13.14
